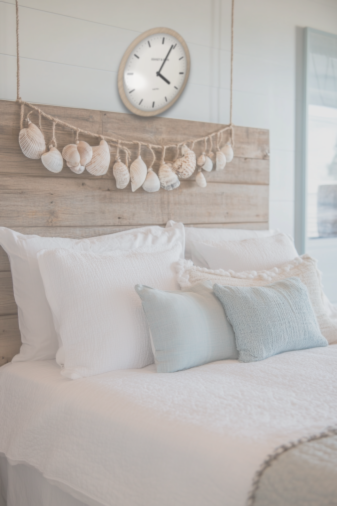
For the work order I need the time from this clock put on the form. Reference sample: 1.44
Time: 4.04
